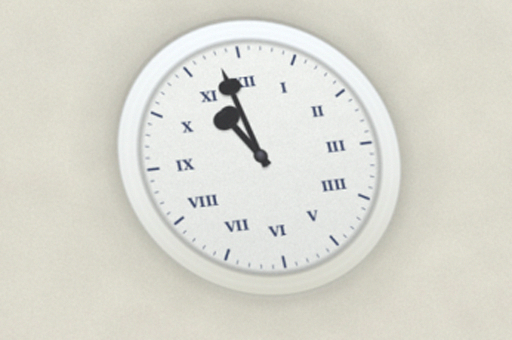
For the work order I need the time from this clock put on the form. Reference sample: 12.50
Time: 10.58
